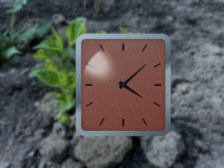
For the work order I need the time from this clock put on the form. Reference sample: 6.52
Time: 4.08
